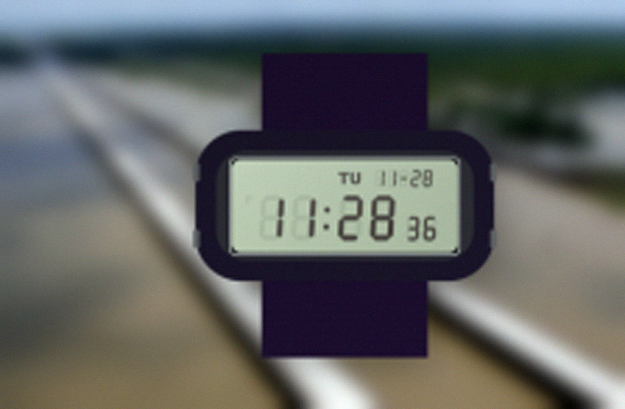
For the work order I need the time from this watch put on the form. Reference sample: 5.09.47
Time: 11.28.36
